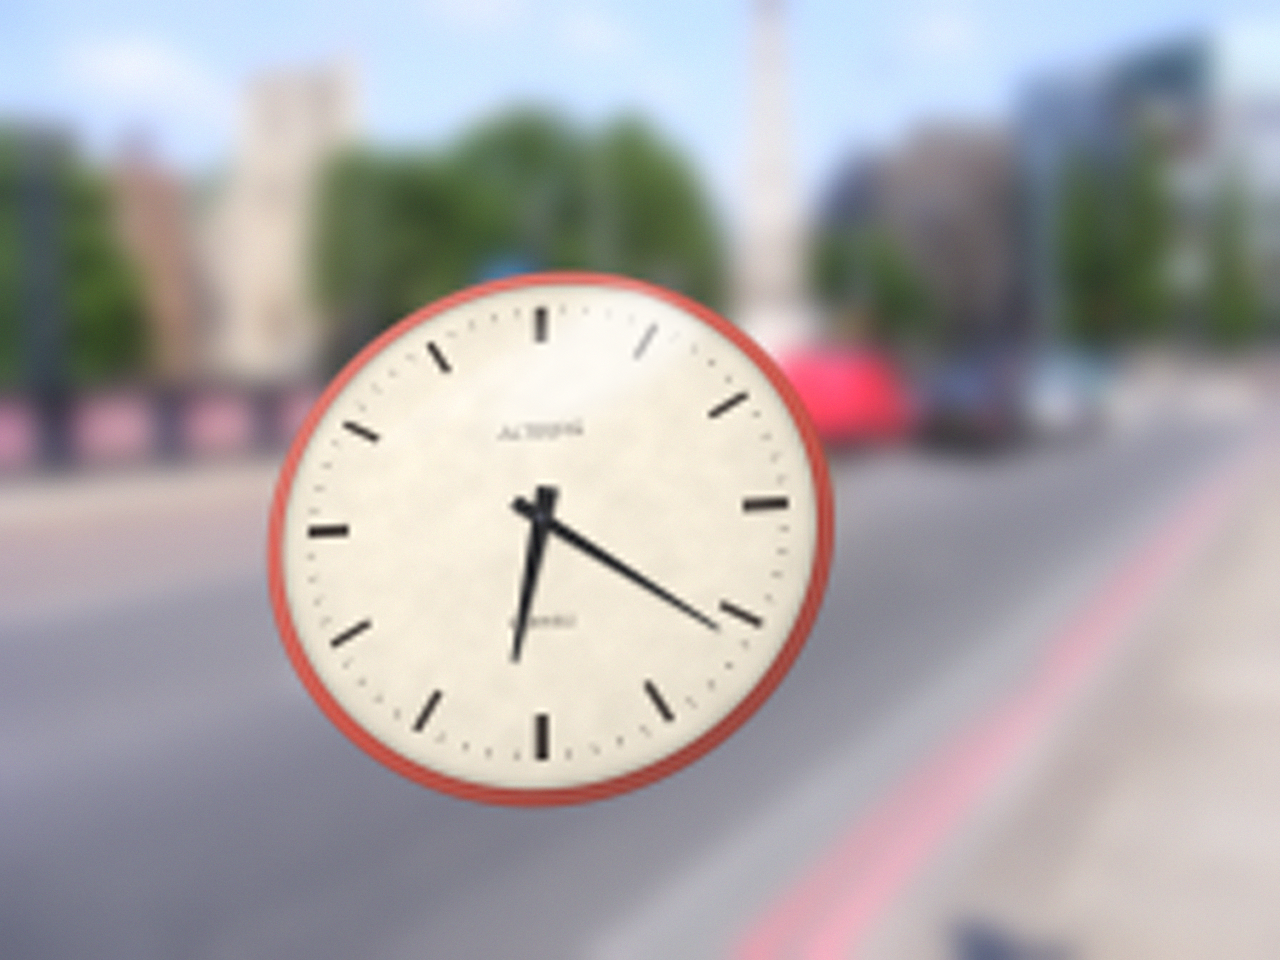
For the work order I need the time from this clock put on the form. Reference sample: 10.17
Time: 6.21
